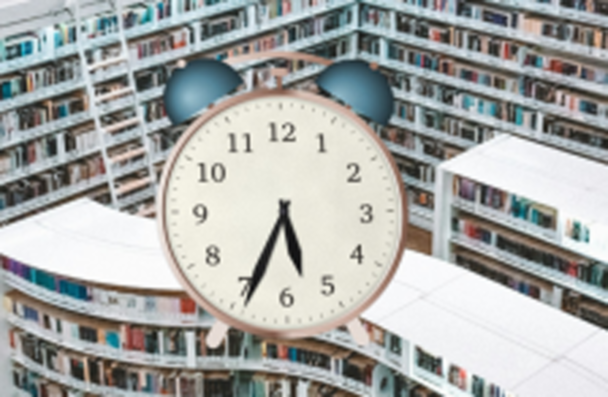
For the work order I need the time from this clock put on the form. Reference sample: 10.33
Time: 5.34
